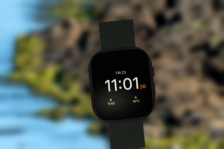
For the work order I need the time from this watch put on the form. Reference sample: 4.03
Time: 11.01
